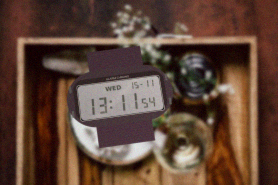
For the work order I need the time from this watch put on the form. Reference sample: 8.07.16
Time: 13.11.54
